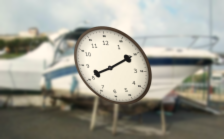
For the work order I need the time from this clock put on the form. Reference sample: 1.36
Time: 8.10
